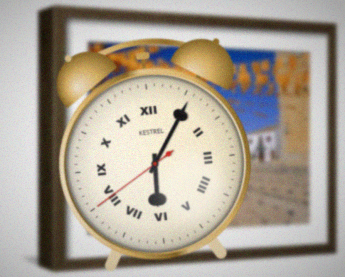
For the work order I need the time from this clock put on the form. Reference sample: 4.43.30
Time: 6.05.40
